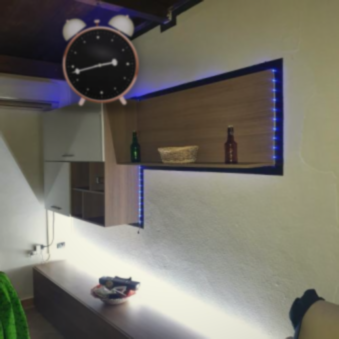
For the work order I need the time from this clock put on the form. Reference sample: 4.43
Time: 2.43
